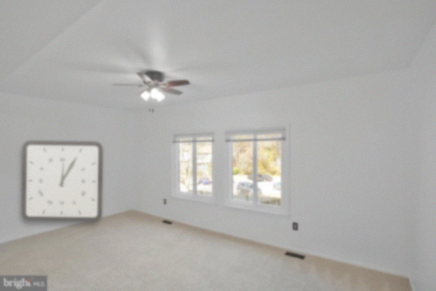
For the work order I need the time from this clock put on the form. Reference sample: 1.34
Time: 12.05
